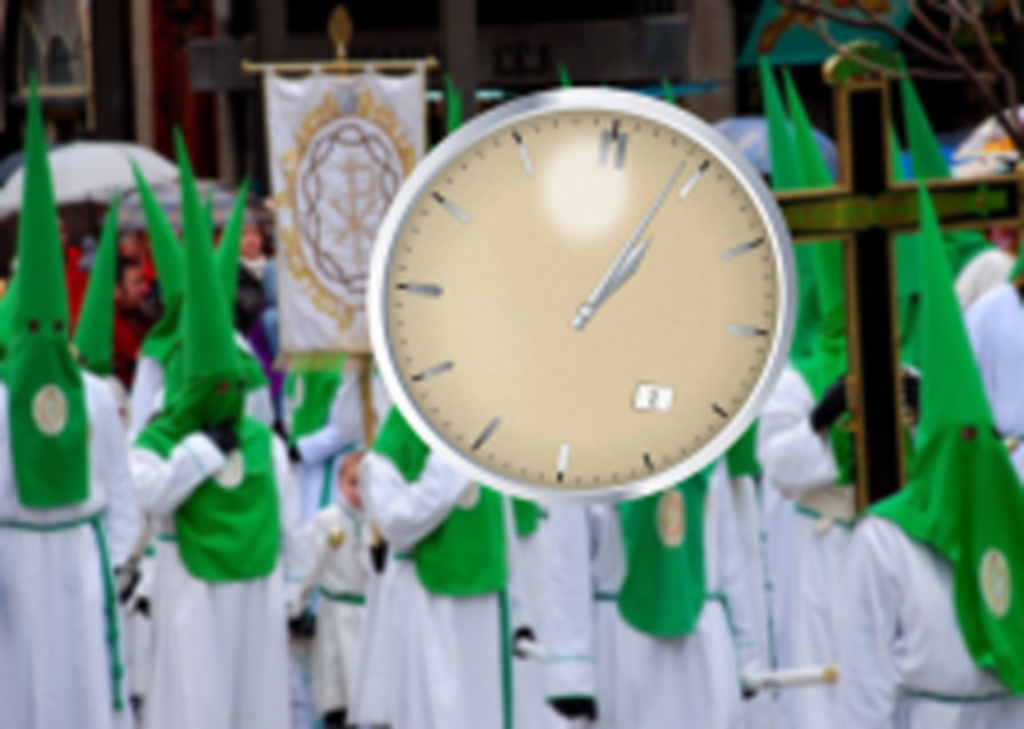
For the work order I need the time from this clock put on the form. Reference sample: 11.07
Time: 1.04
